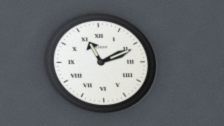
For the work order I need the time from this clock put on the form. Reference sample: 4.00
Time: 11.11
